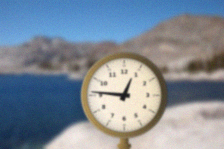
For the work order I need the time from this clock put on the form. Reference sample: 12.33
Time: 12.46
